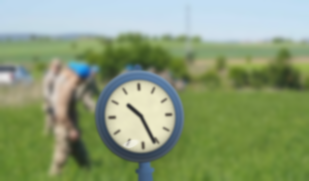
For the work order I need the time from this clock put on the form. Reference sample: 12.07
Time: 10.26
